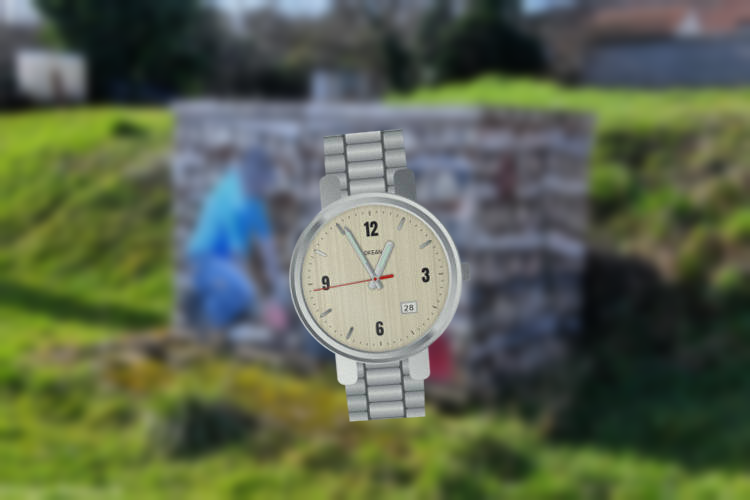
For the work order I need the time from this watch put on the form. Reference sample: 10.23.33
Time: 12.55.44
